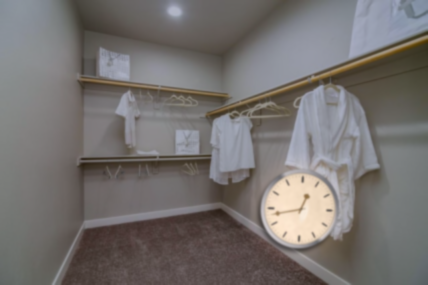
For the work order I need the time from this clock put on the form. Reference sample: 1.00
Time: 12.43
